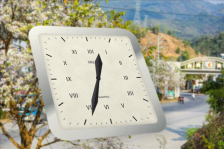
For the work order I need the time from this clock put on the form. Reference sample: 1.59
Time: 12.34
